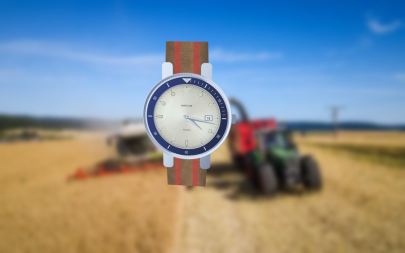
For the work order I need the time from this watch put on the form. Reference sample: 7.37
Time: 4.17
